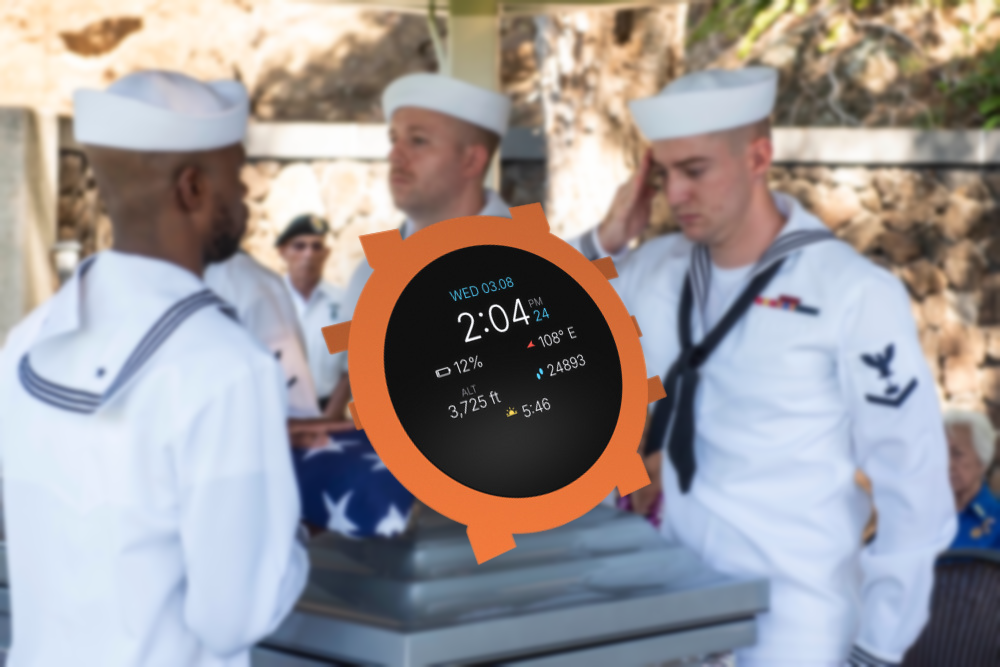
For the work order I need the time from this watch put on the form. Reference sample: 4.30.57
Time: 2.04.24
